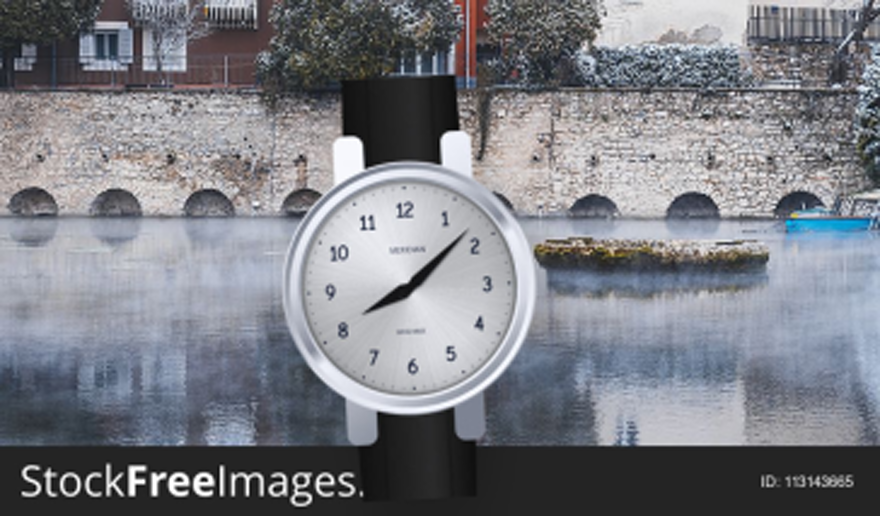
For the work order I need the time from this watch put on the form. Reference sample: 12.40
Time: 8.08
